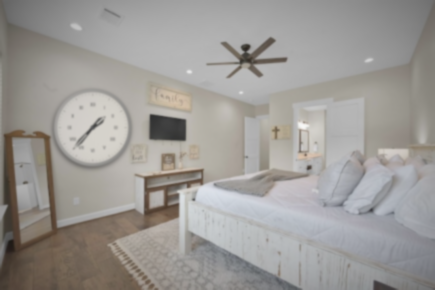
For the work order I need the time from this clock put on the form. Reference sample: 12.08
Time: 1.37
